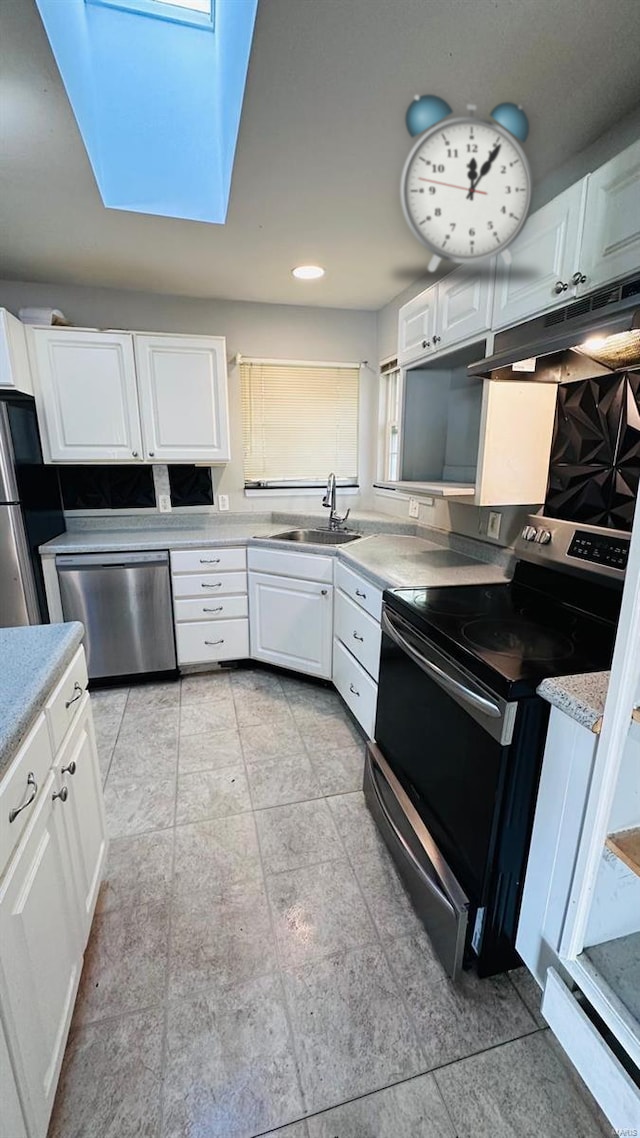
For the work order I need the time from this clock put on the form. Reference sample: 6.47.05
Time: 12.05.47
